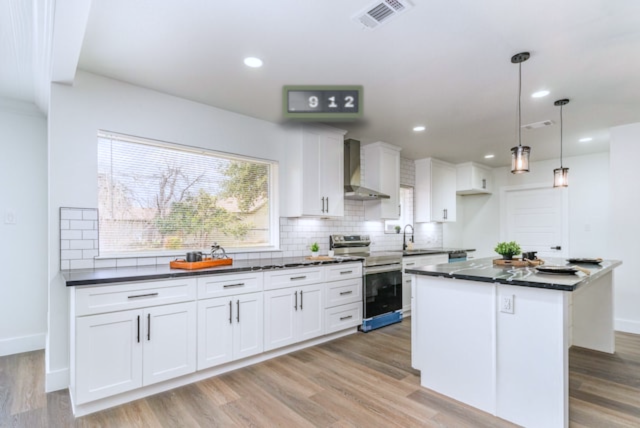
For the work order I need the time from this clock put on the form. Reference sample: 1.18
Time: 9.12
